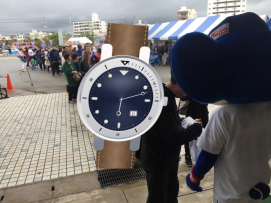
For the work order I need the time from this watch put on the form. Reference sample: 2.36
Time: 6.12
